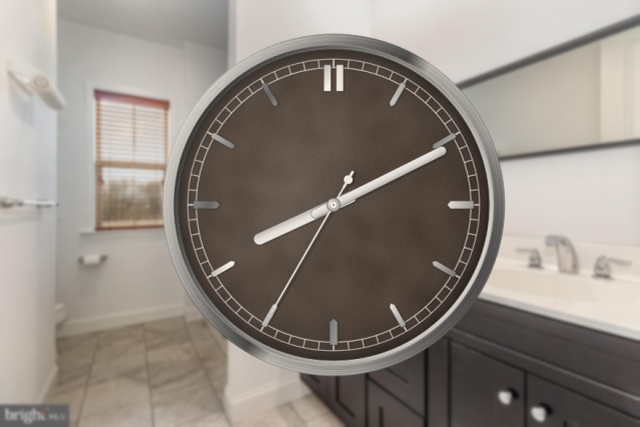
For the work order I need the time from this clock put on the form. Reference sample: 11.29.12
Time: 8.10.35
